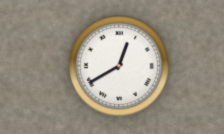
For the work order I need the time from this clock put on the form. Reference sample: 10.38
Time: 12.40
